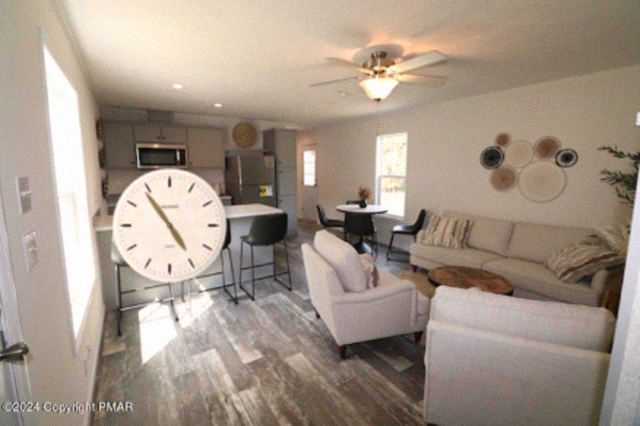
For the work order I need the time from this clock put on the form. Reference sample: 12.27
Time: 4.54
